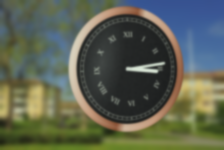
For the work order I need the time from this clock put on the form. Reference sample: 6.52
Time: 3.14
